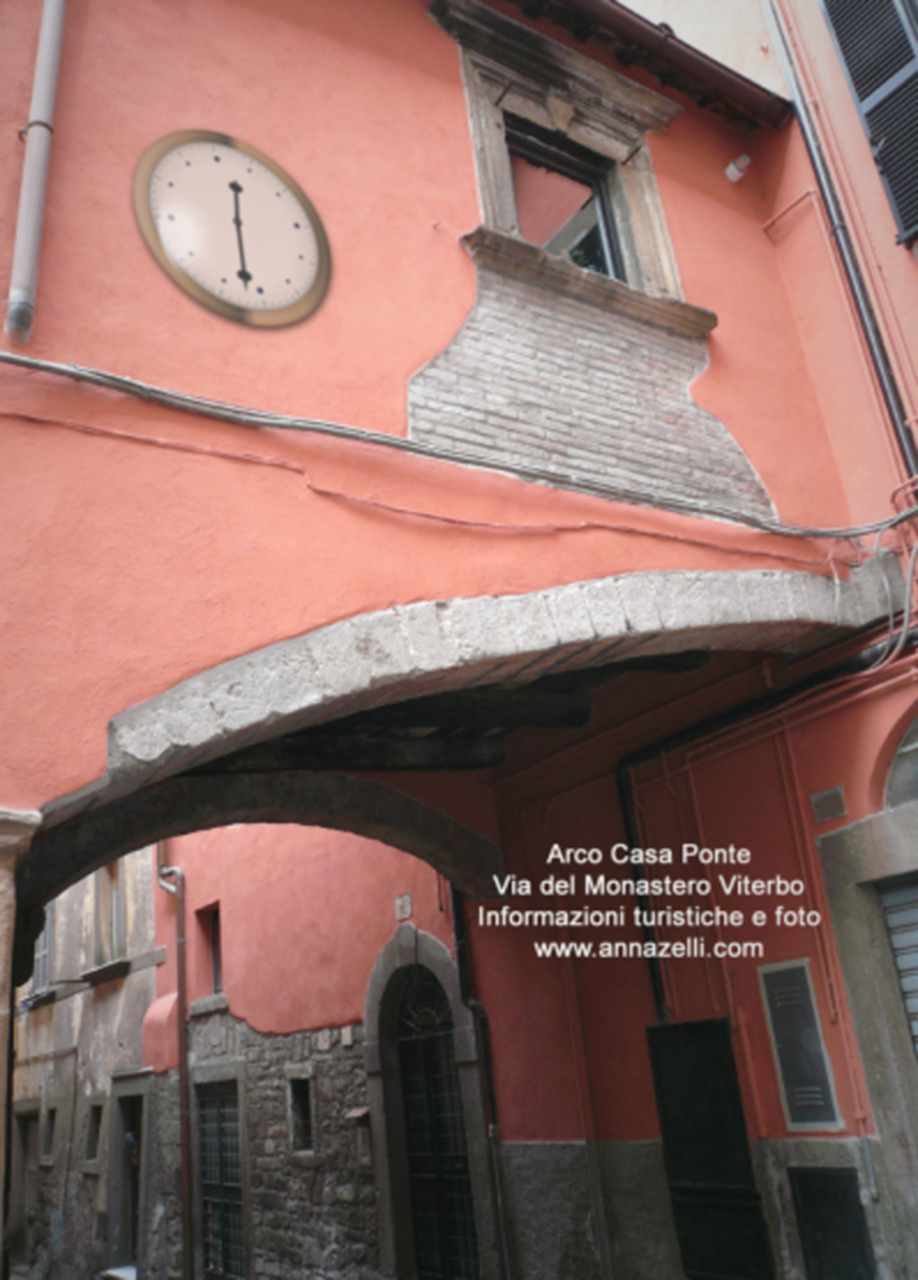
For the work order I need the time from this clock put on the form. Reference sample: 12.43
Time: 12.32
